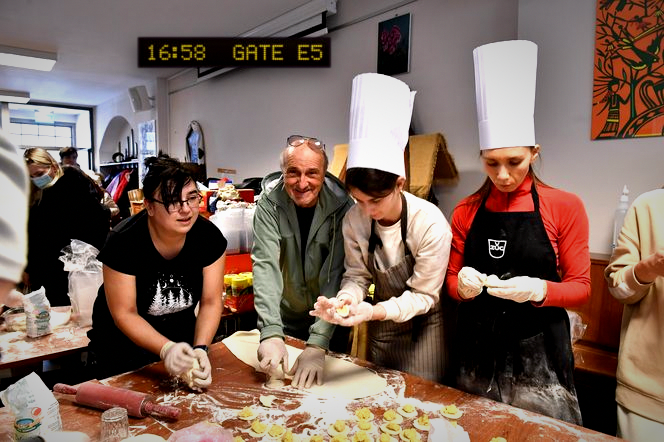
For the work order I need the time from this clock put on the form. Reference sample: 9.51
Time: 16.58
